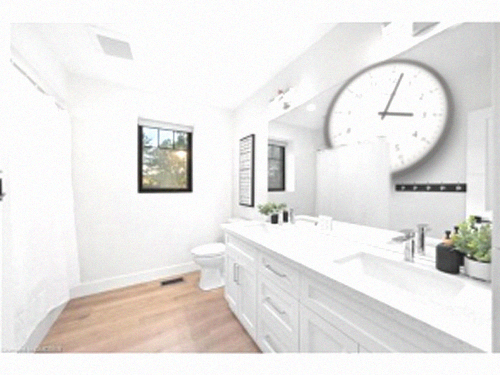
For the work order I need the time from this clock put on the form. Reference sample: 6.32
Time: 3.02
